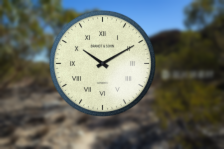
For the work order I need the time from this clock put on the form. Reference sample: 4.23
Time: 10.10
